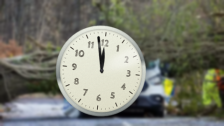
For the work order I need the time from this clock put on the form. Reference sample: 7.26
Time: 11.58
